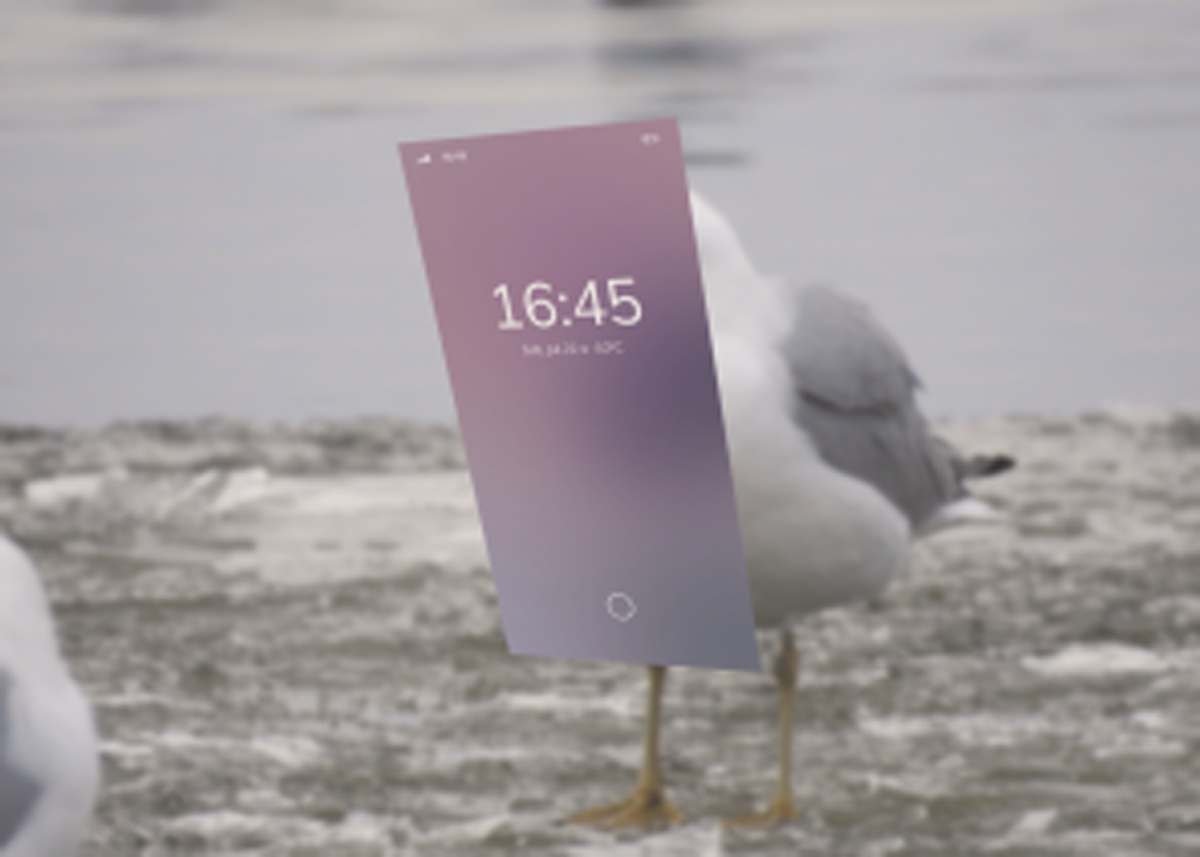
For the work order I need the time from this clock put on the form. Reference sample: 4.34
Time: 16.45
